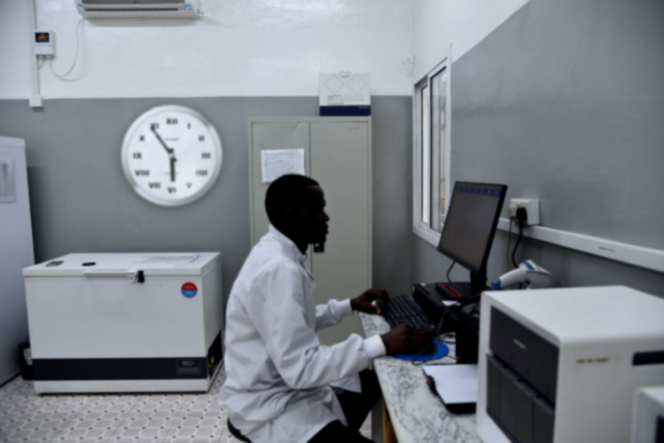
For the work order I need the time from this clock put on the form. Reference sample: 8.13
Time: 5.54
